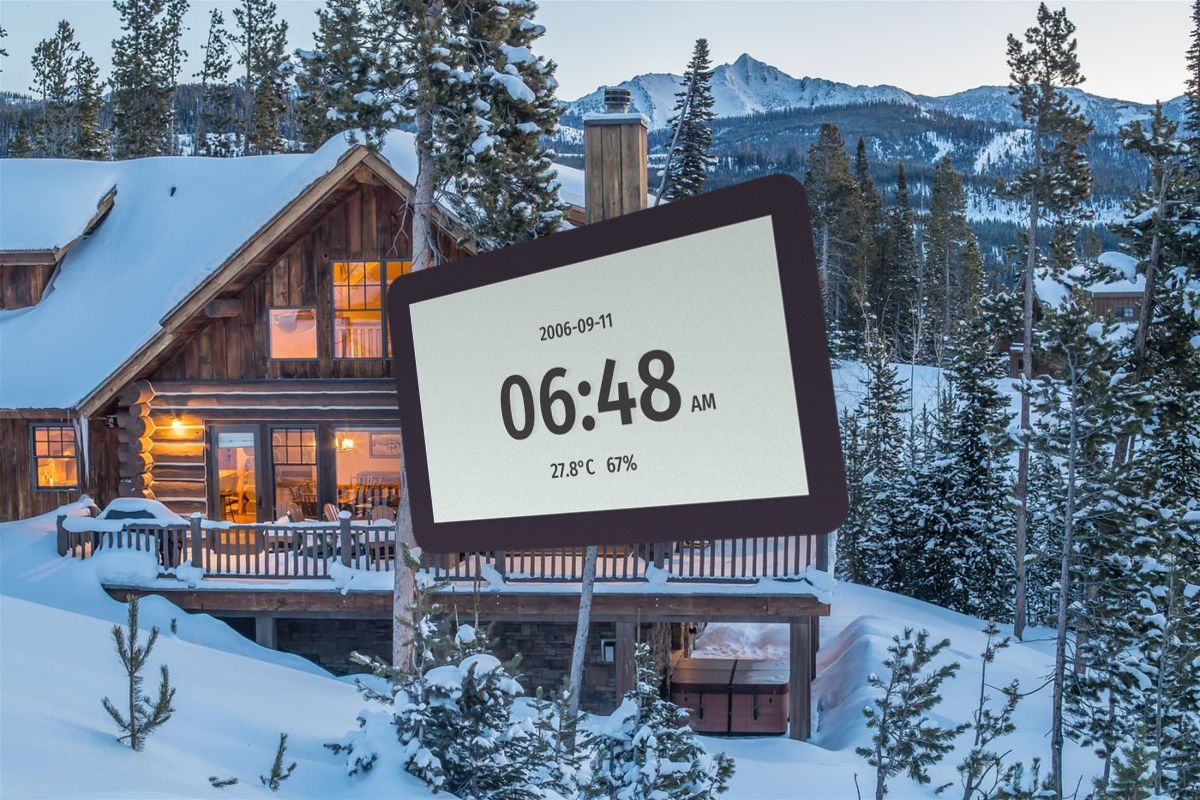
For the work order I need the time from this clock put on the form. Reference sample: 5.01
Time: 6.48
